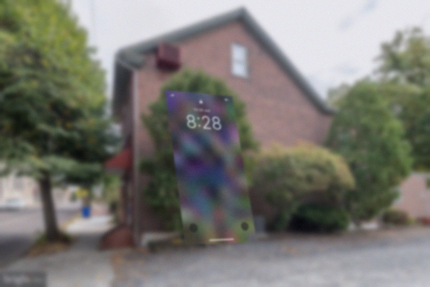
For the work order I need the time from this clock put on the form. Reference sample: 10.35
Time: 8.28
